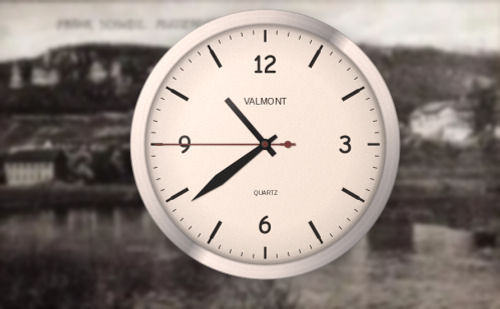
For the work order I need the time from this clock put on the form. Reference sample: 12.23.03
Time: 10.38.45
